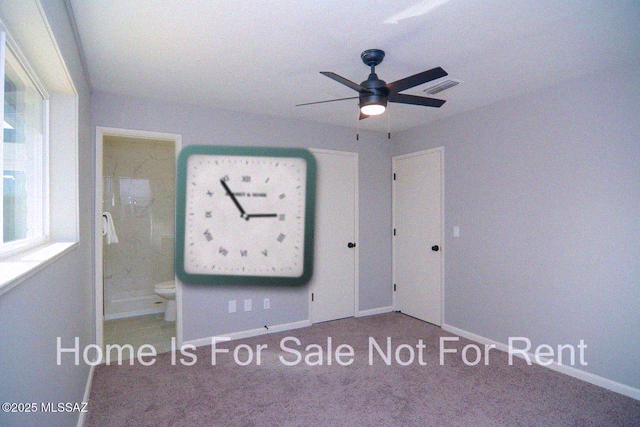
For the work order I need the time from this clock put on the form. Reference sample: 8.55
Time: 2.54
